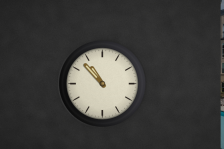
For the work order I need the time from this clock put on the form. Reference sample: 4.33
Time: 10.53
